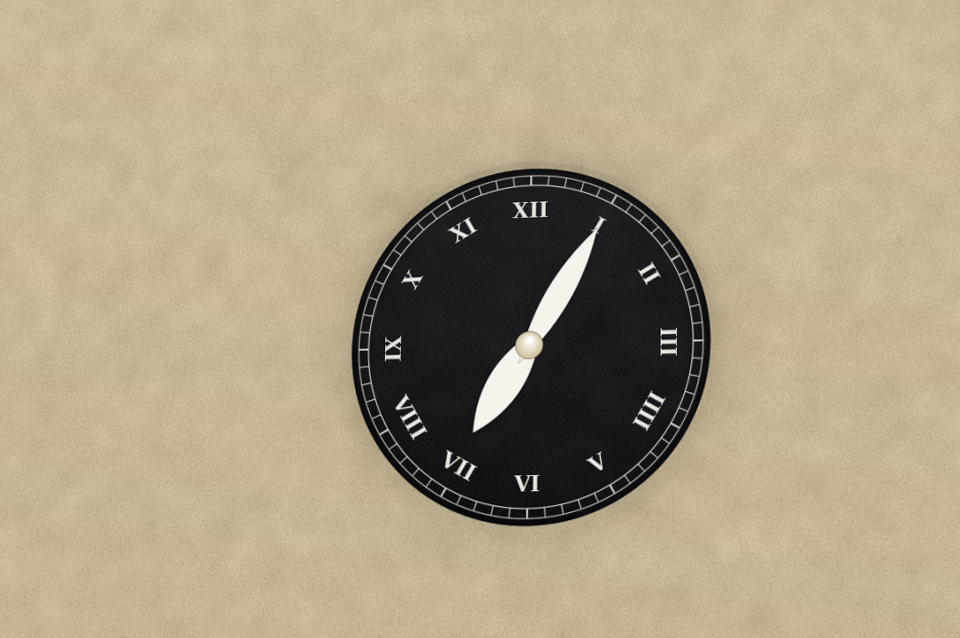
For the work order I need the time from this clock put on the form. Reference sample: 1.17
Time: 7.05
